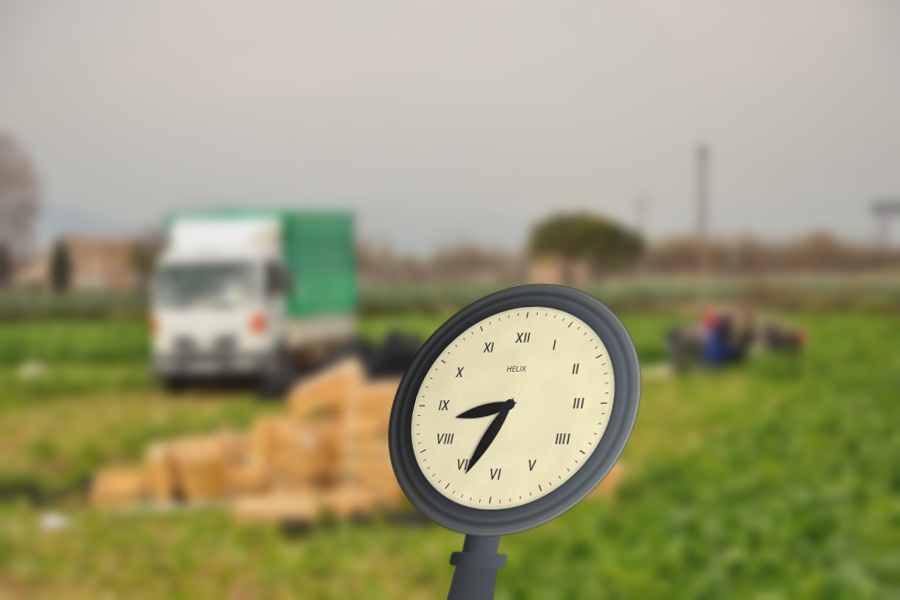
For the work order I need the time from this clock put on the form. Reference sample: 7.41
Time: 8.34
